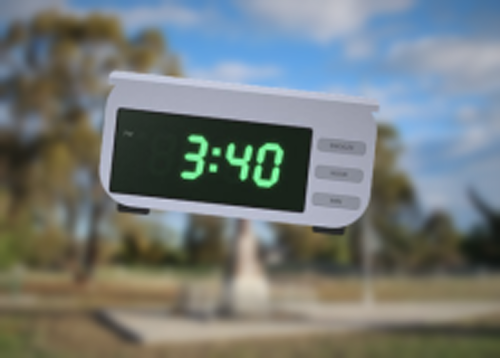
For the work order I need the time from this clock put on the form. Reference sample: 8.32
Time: 3.40
